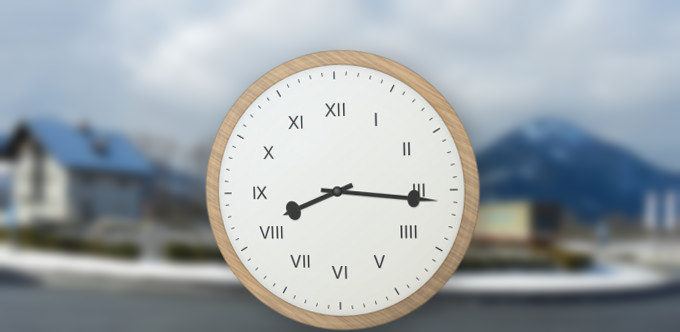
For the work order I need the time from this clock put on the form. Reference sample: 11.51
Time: 8.16
